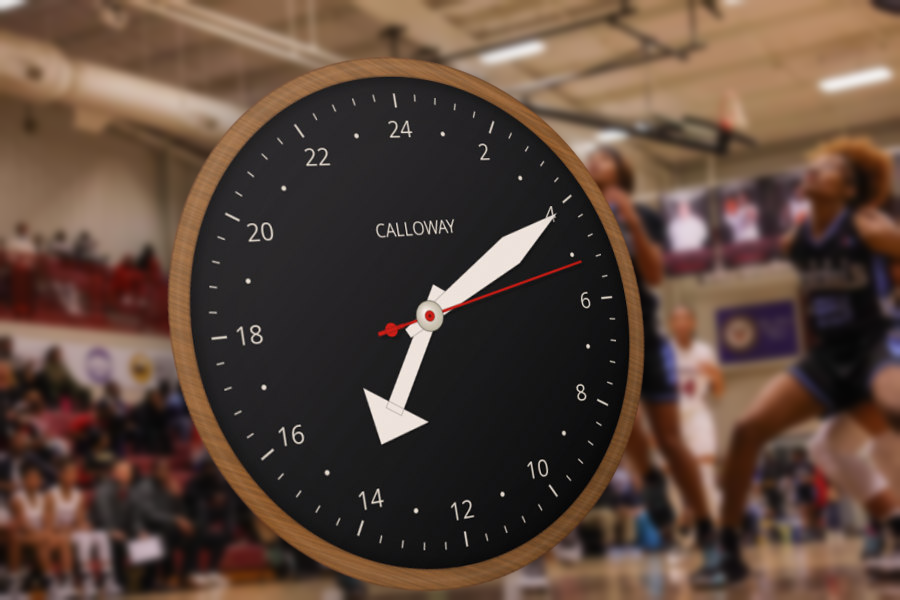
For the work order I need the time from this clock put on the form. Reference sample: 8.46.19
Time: 14.10.13
